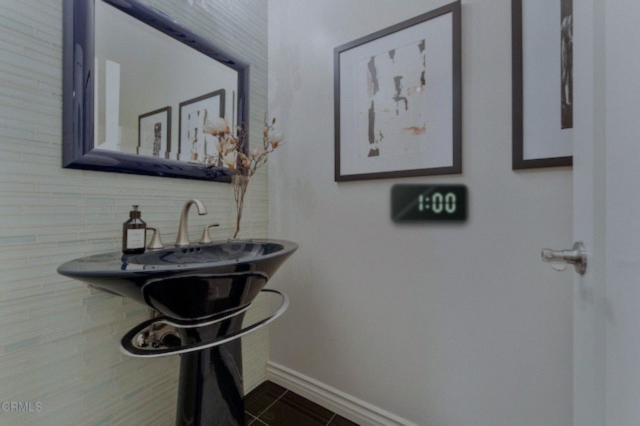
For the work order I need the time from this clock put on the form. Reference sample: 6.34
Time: 1.00
